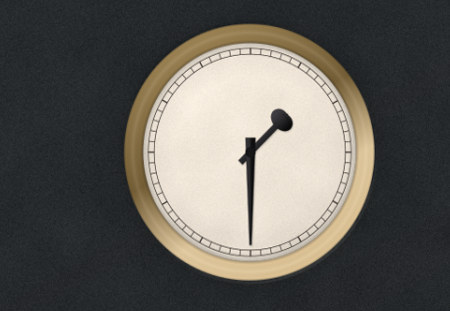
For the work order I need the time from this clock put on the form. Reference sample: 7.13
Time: 1.30
